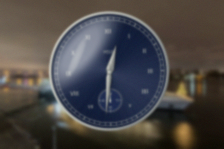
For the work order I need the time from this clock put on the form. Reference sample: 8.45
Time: 12.31
